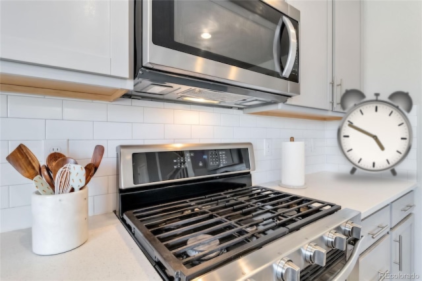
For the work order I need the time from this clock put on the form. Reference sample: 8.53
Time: 4.49
